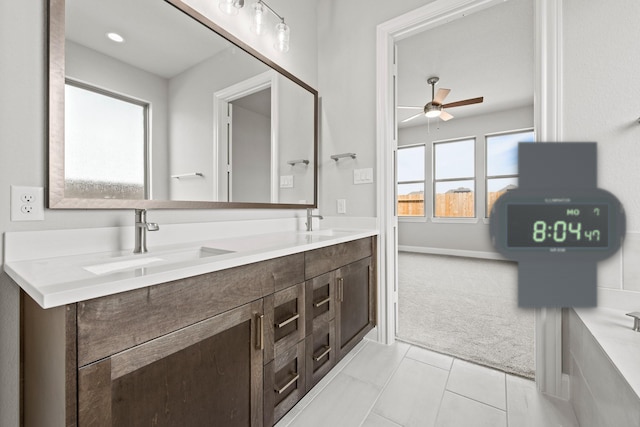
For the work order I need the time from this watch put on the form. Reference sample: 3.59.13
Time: 8.04.47
